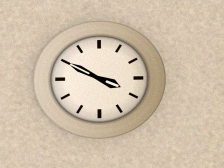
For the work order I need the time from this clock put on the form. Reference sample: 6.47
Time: 3.50
